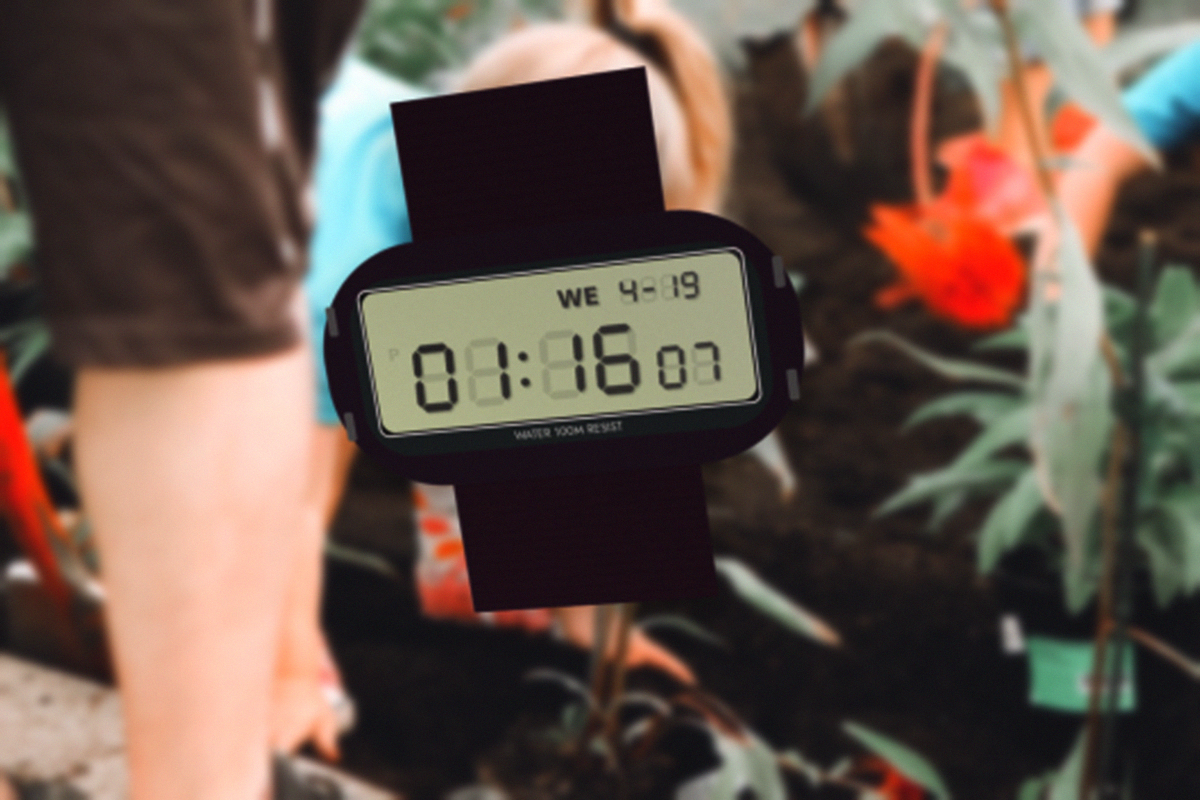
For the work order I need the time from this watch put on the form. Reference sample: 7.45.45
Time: 1.16.07
